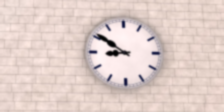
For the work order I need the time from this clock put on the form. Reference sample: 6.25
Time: 8.51
